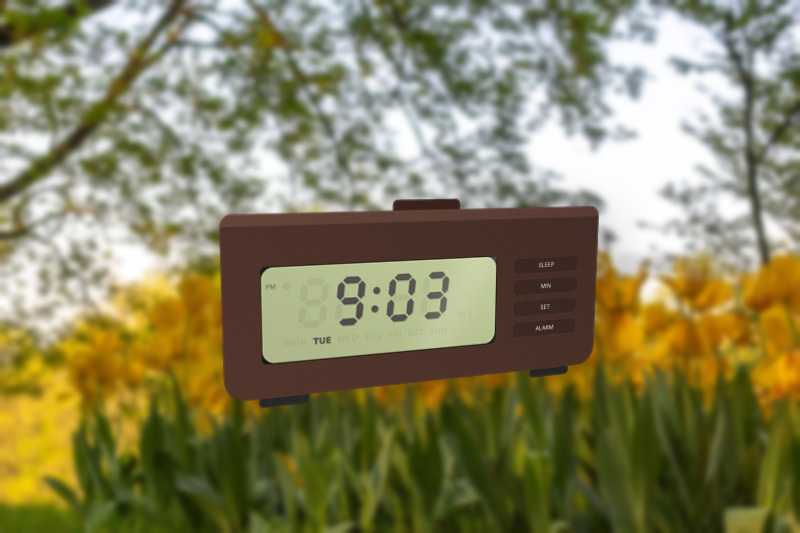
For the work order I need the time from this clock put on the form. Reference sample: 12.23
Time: 9.03
